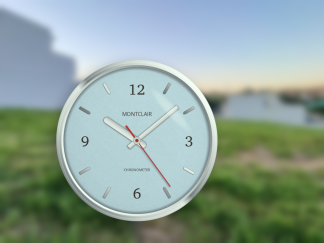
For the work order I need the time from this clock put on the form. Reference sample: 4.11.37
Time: 10.08.24
